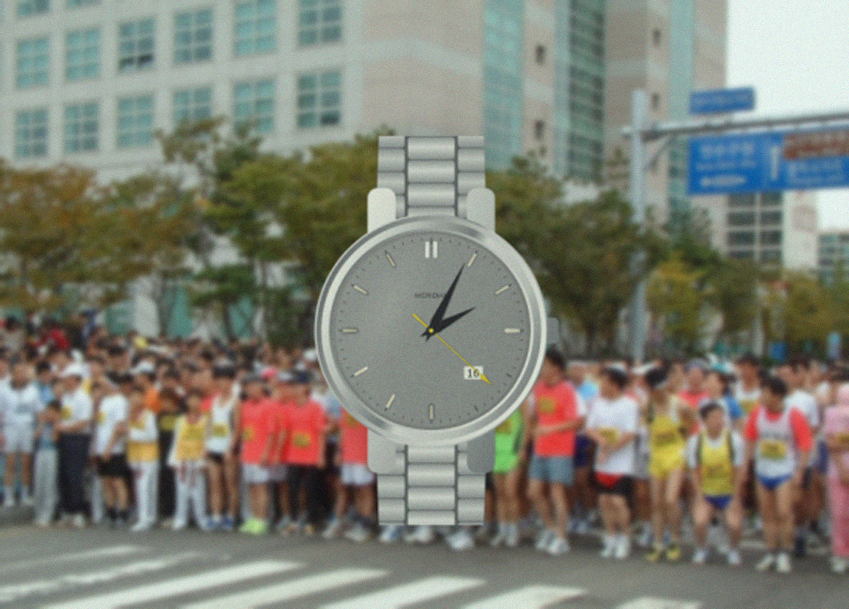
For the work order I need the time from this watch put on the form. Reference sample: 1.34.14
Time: 2.04.22
